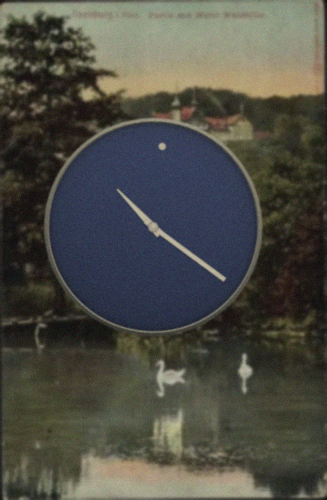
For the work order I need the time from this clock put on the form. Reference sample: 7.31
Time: 10.20
